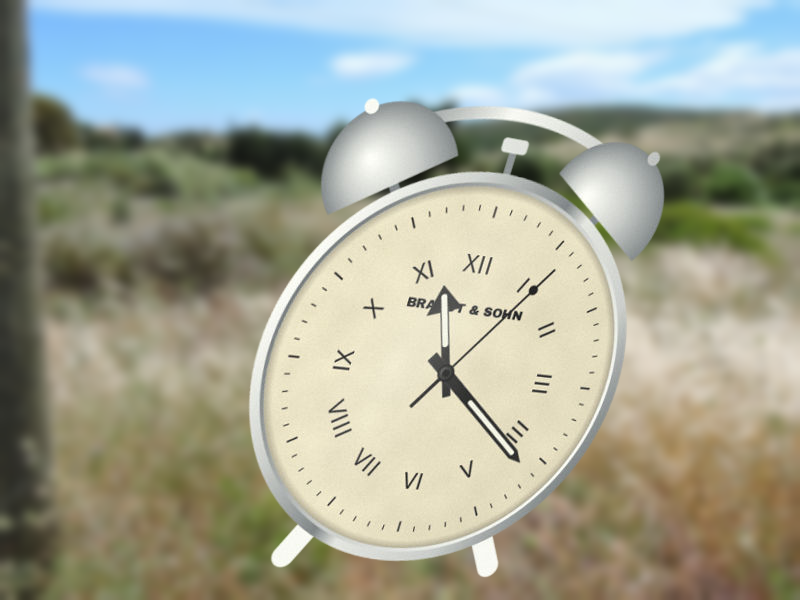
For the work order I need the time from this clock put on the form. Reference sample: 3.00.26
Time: 11.21.06
